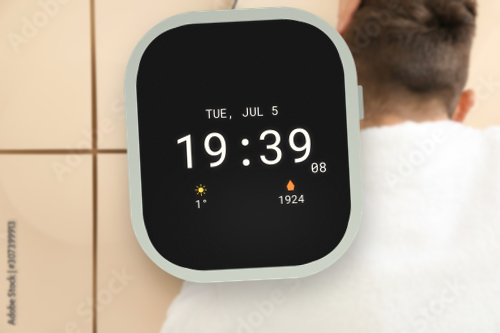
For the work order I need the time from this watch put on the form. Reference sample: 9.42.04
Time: 19.39.08
